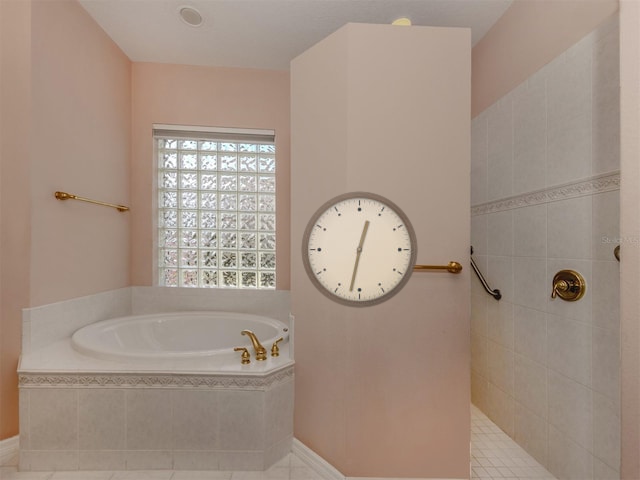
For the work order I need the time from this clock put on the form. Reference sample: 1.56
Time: 12.32
